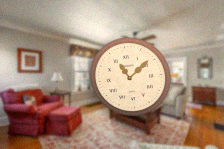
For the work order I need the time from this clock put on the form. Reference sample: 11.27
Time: 11.09
